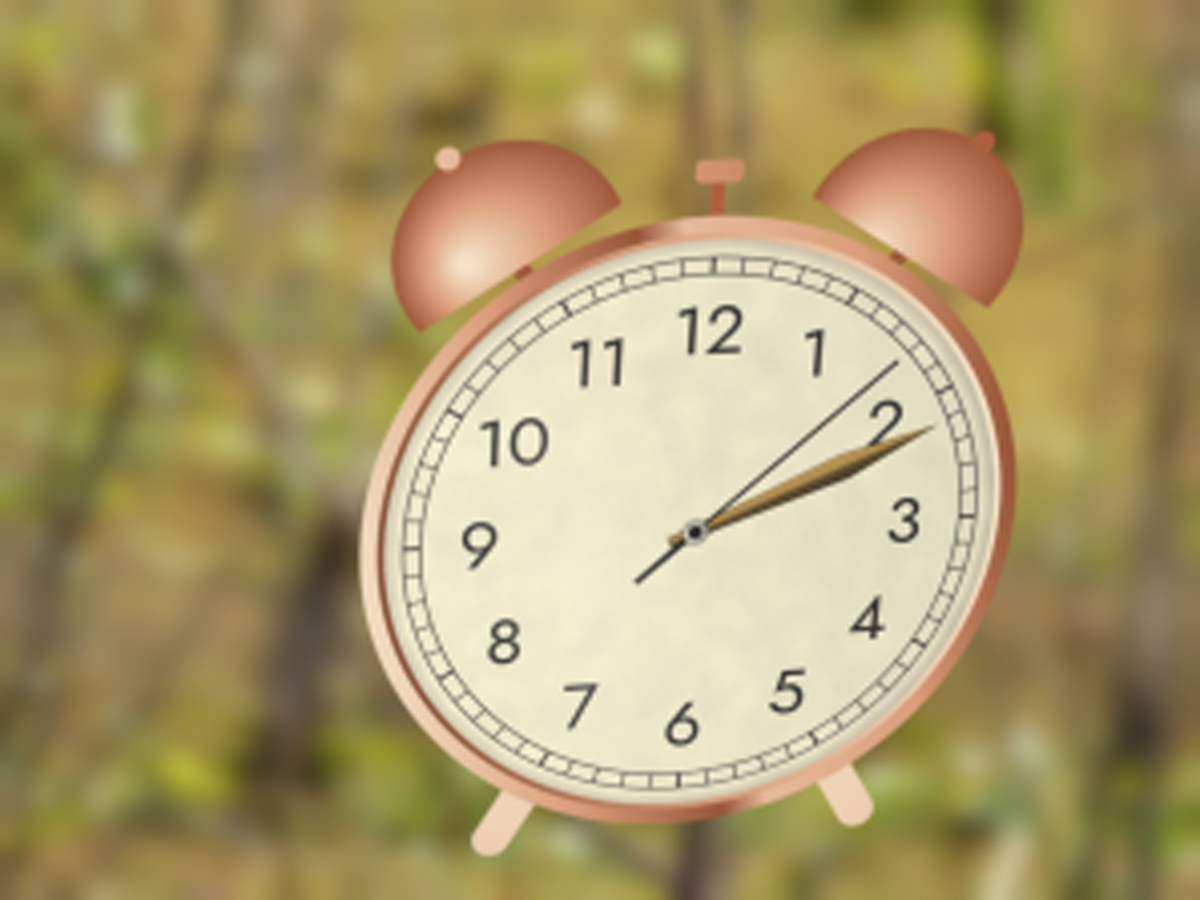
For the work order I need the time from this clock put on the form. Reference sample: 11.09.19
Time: 2.11.08
